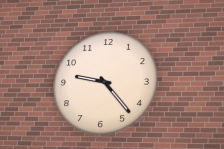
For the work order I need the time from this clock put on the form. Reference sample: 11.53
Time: 9.23
